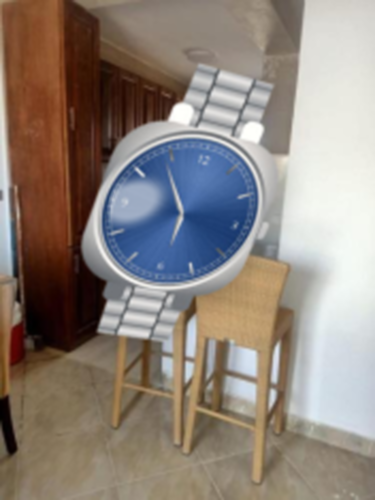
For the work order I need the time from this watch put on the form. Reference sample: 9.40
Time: 5.54
